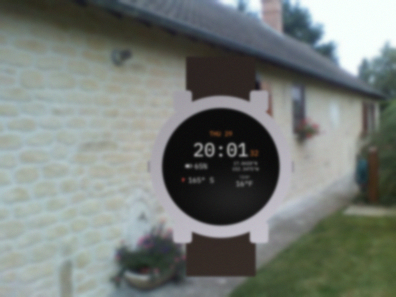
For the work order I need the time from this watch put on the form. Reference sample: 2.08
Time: 20.01
